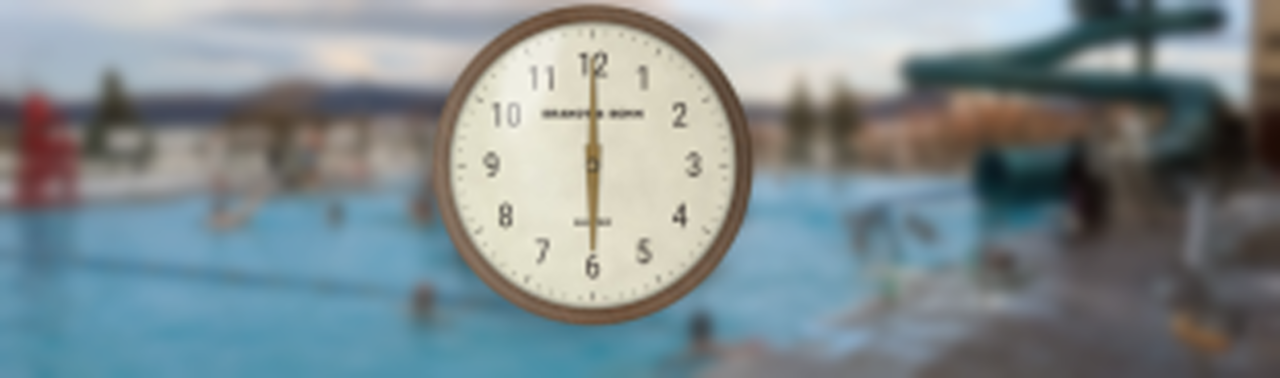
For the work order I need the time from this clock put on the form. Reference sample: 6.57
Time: 6.00
